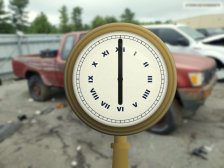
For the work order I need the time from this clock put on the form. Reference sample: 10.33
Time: 6.00
